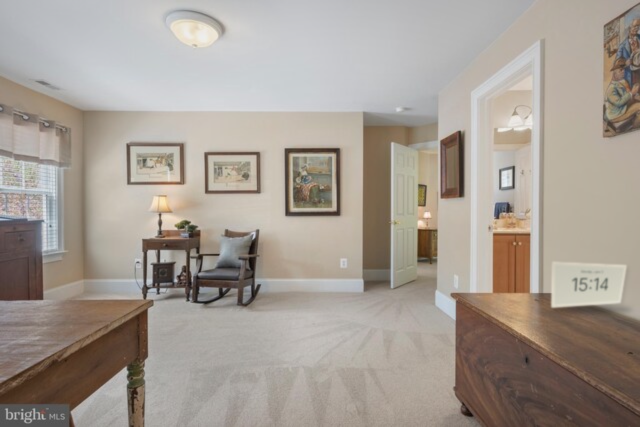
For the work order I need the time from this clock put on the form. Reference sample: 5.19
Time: 15.14
